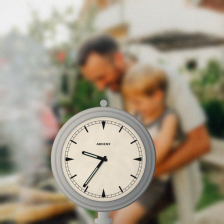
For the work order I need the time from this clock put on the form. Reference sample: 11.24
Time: 9.36
